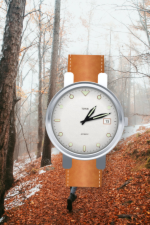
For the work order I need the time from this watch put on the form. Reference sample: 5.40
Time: 1.12
